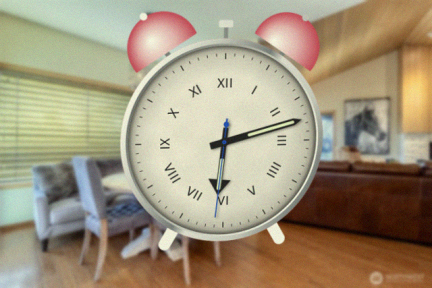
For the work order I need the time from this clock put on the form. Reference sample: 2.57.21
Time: 6.12.31
